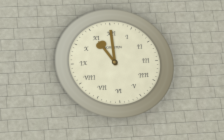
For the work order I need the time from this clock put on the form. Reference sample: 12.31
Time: 11.00
